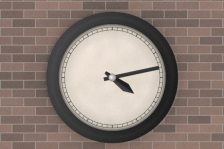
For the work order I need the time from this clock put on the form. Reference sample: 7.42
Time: 4.13
